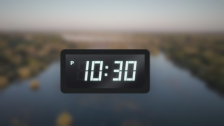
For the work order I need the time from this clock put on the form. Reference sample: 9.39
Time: 10.30
